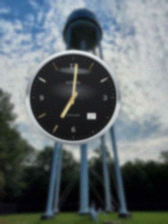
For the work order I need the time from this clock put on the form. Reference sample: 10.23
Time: 7.01
